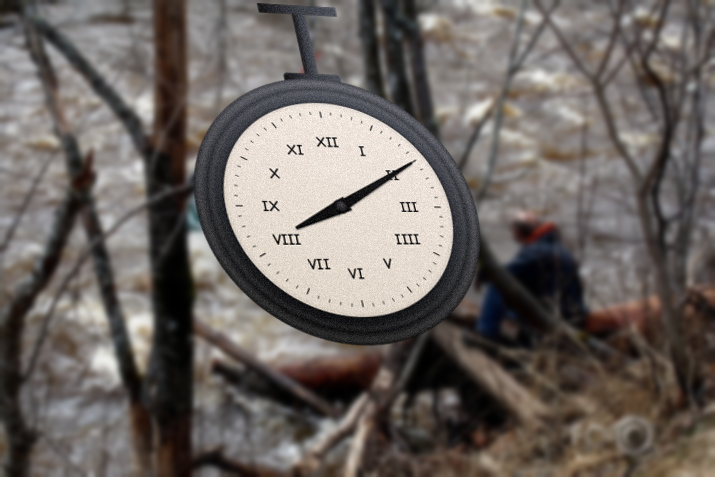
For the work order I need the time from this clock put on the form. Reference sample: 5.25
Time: 8.10
